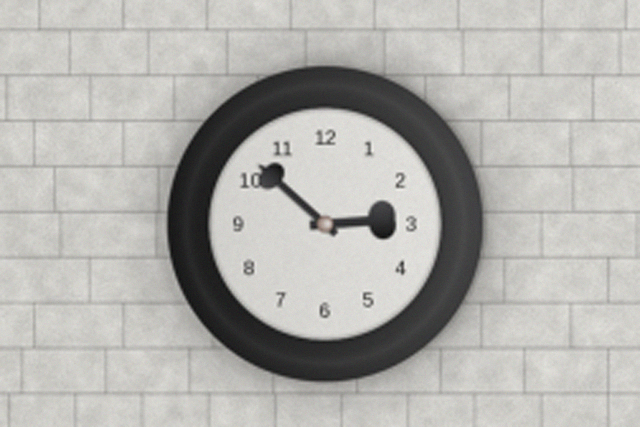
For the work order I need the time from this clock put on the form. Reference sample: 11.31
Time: 2.52
